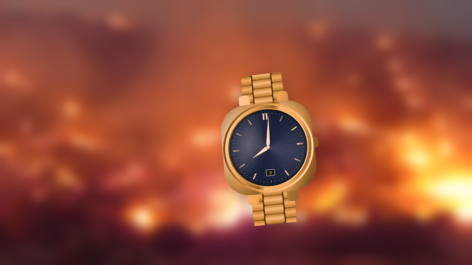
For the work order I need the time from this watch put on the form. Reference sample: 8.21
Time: 8.01
